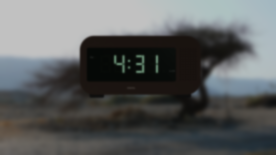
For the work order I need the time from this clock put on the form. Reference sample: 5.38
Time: 4.31
